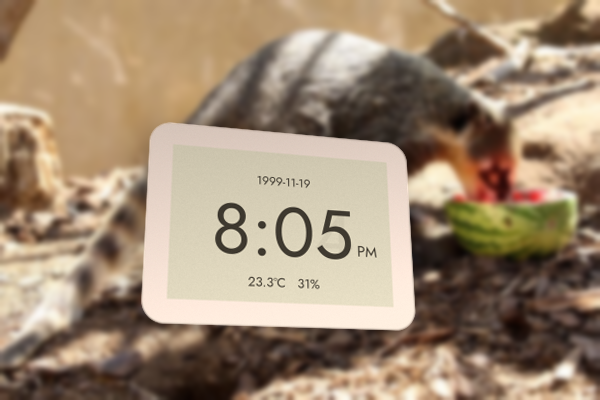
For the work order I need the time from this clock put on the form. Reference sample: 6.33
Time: 8.05
